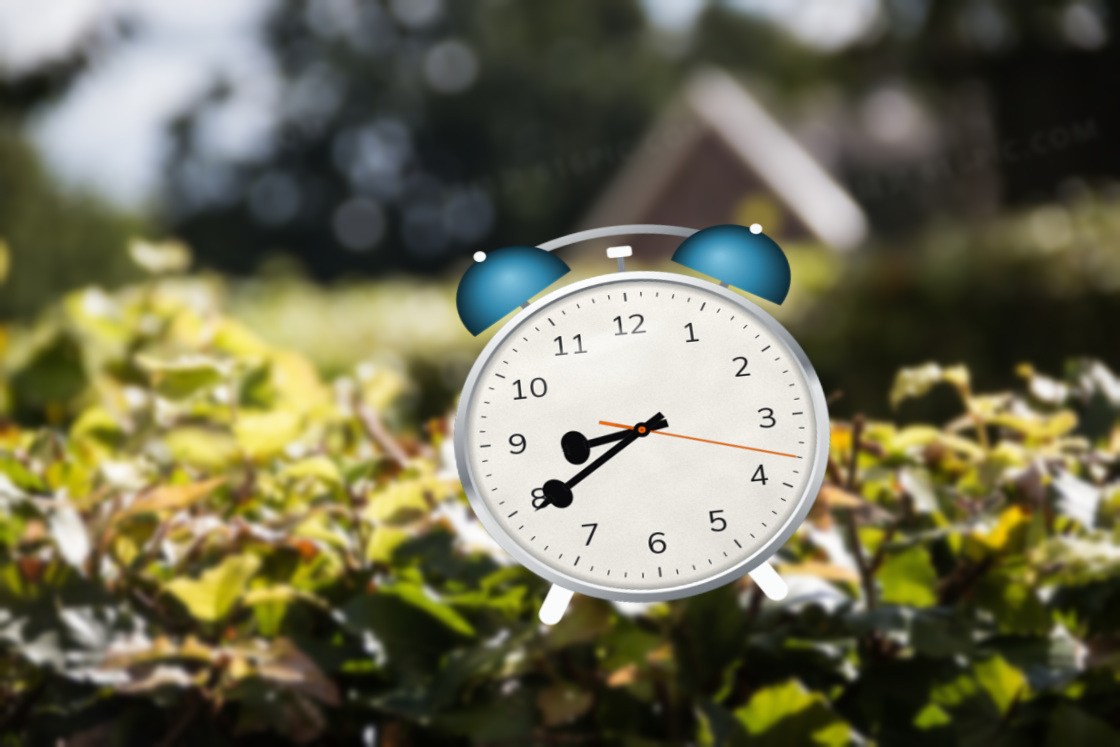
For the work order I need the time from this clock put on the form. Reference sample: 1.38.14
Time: 8.39.18
